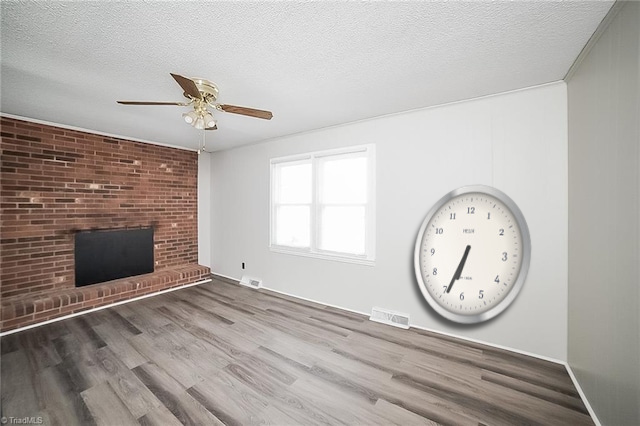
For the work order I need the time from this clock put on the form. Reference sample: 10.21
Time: 6.34
